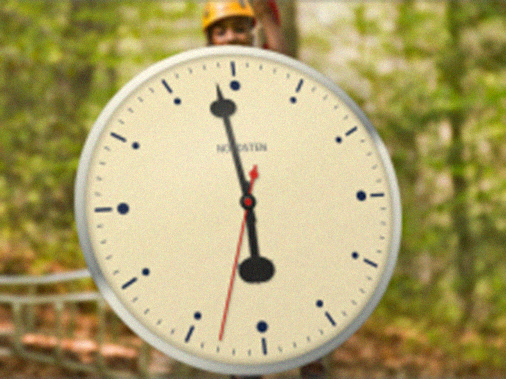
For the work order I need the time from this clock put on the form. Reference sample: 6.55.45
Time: 5.58.33
